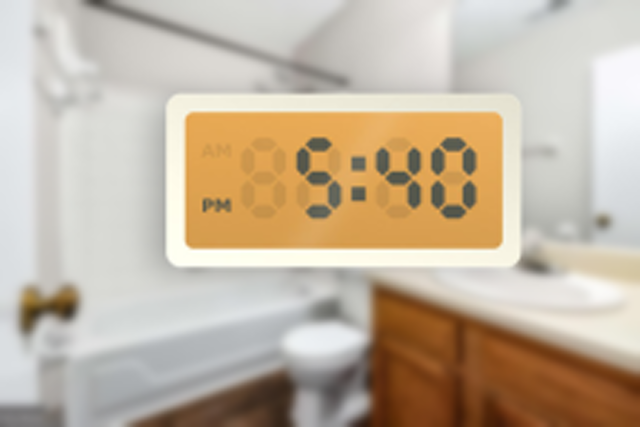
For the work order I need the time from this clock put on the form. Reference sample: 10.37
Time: 5.40
